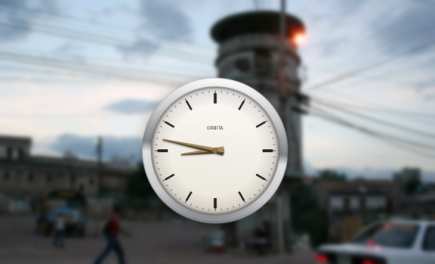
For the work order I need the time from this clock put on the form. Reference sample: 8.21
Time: 8.47
